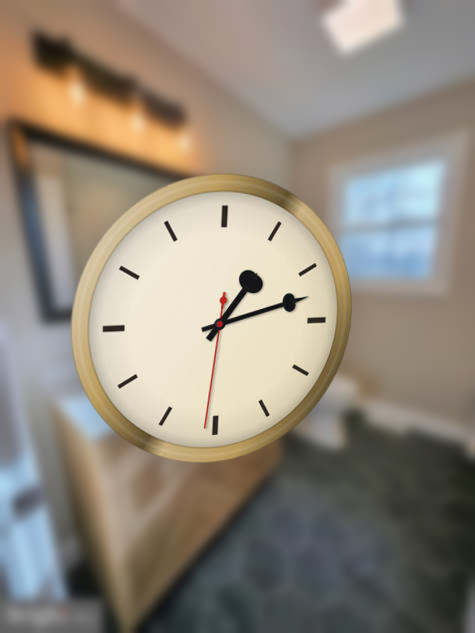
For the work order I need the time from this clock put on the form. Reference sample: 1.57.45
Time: 1.12.31
